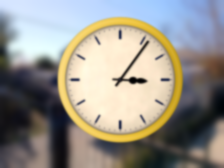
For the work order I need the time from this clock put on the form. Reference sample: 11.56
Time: 3.06
